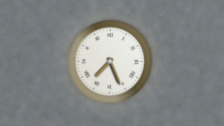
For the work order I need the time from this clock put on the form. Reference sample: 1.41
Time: 7.26
